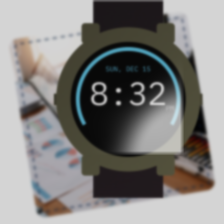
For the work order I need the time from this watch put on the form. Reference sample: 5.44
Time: 8.32
